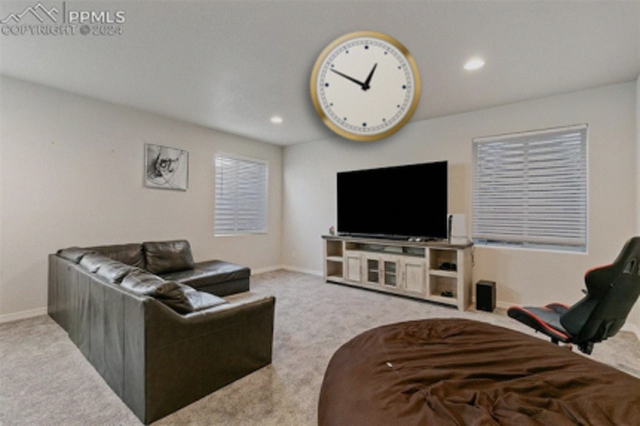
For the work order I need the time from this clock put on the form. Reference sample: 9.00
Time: 12.49
